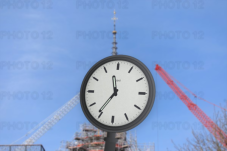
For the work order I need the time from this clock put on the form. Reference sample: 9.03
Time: 11.36
